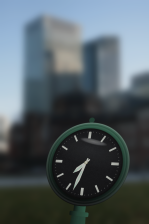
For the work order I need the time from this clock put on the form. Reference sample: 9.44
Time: 7.33
